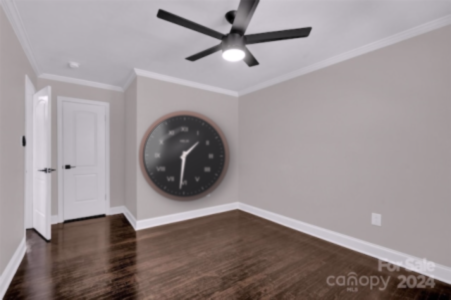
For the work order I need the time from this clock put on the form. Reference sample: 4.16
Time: 1.31
